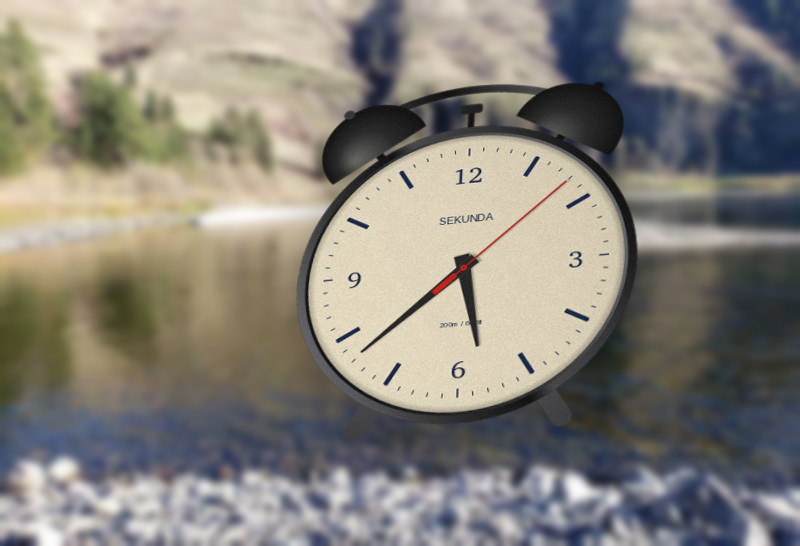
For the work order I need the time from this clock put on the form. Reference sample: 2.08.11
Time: 5.38.08
